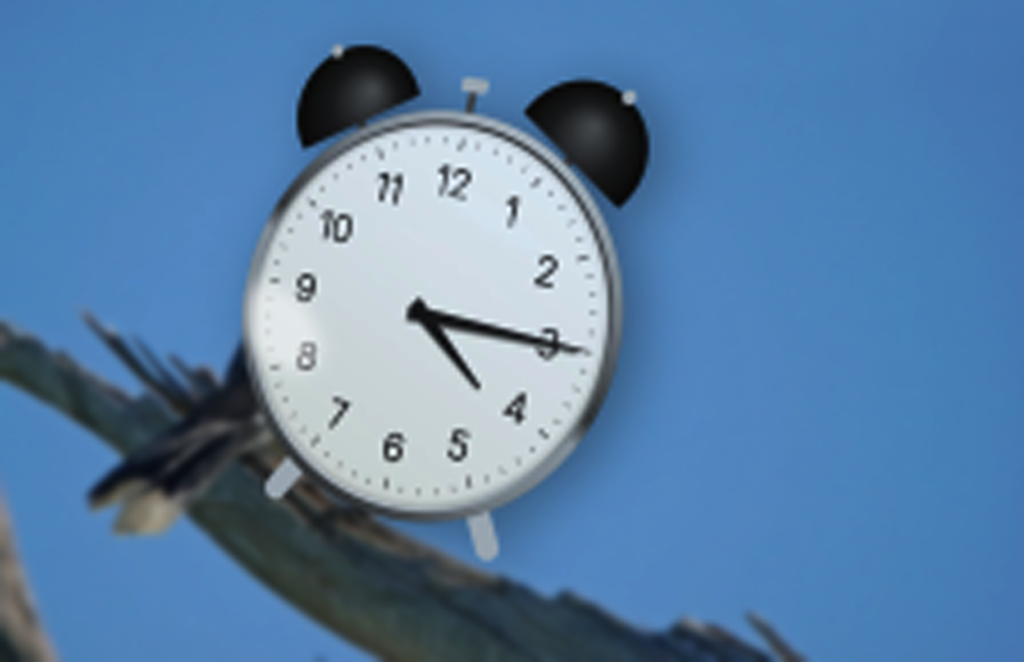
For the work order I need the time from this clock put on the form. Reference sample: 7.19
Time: 4.15
